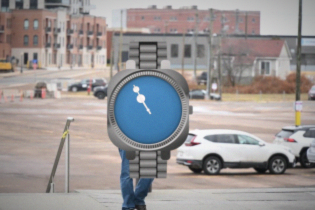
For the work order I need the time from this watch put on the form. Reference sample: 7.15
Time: 10.55
